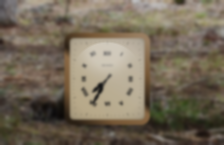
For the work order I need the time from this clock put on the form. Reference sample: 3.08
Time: 7.35
